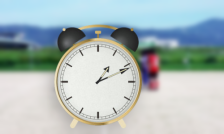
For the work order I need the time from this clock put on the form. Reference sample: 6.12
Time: 1.11
